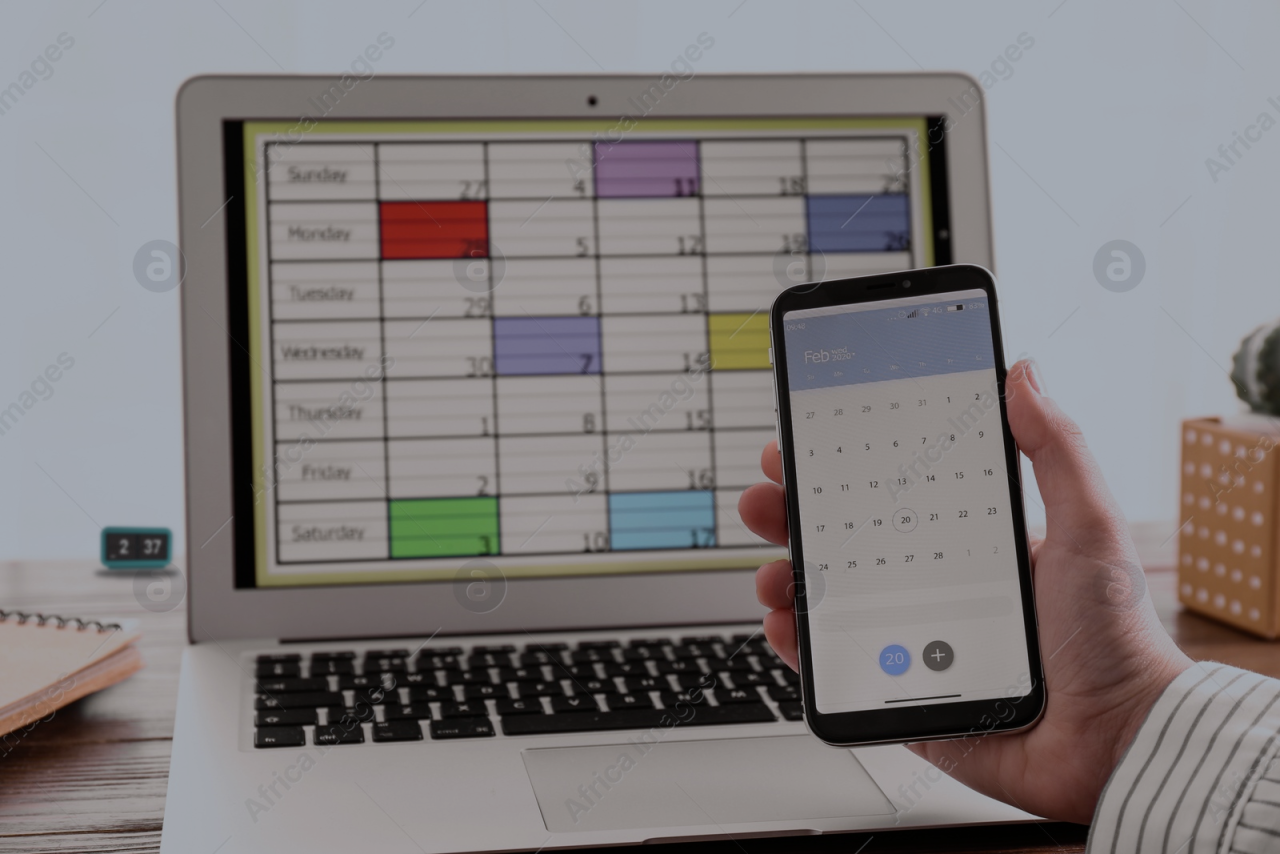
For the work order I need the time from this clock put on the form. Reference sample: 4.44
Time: 2.37
